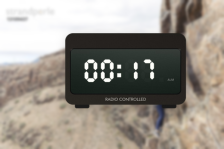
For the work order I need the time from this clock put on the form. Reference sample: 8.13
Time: 0.17
